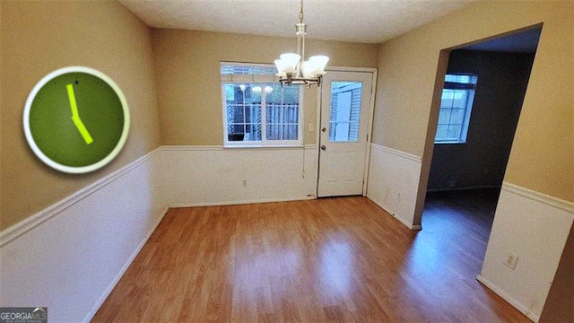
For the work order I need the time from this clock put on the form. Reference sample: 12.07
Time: 4.58
